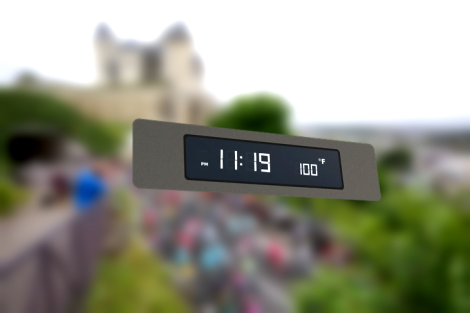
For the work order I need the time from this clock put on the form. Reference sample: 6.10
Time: 11.19
